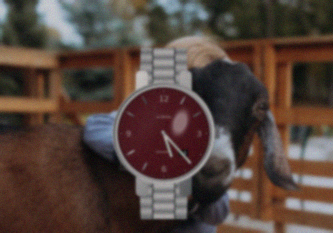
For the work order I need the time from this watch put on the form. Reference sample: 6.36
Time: 5.23
